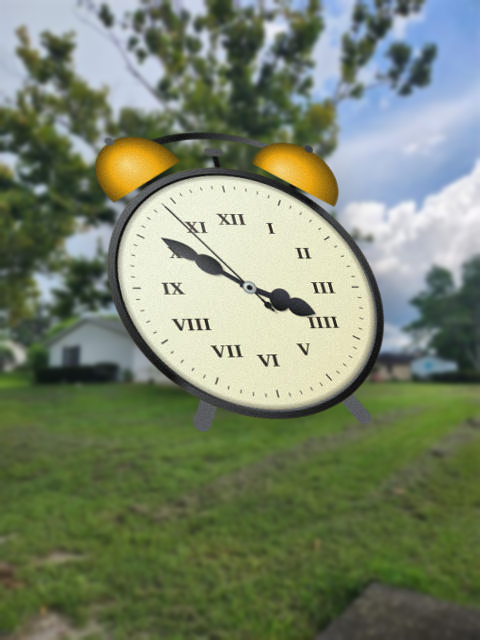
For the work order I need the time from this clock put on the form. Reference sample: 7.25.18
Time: 3.50.54
